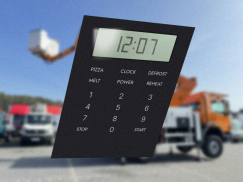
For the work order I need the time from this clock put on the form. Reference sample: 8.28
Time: 12.07
